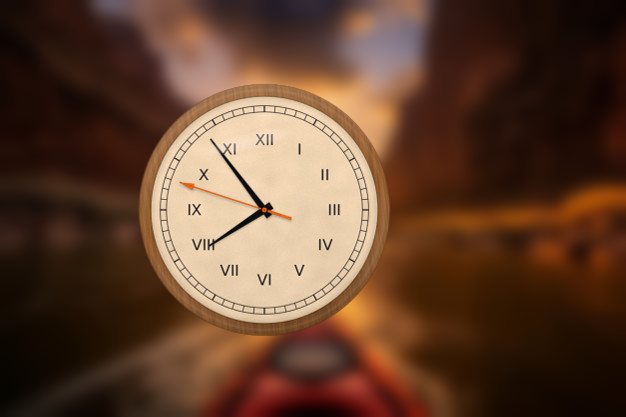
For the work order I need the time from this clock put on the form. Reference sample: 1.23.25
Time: 7.53.48
